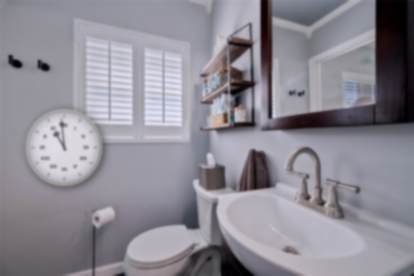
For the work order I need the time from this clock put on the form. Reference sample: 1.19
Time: 10.59
